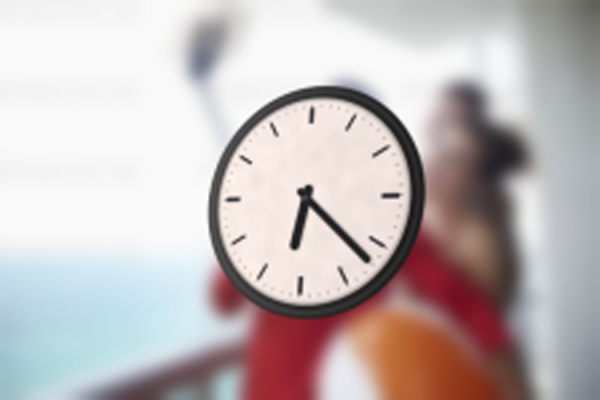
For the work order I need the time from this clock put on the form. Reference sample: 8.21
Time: 6.22
